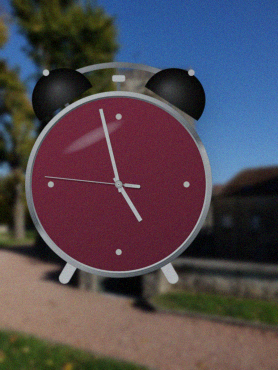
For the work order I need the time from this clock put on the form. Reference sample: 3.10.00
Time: 4.57.46
